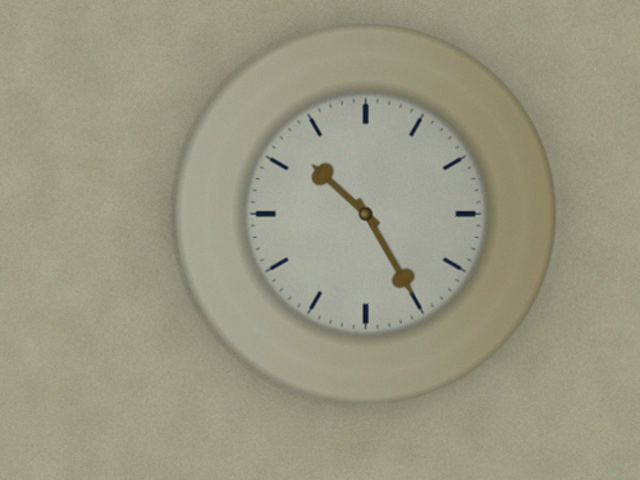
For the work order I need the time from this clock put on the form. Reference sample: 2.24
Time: 10.25
